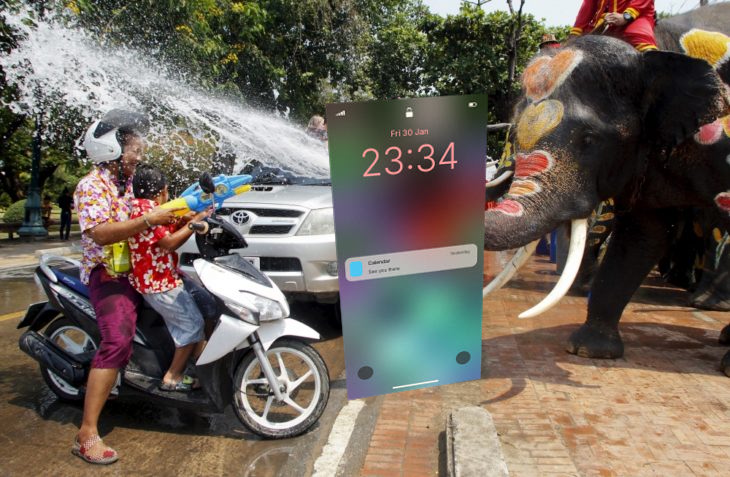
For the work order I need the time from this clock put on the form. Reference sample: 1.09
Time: 23.34
